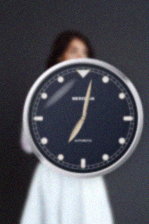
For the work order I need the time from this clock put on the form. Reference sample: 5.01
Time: 7.02
